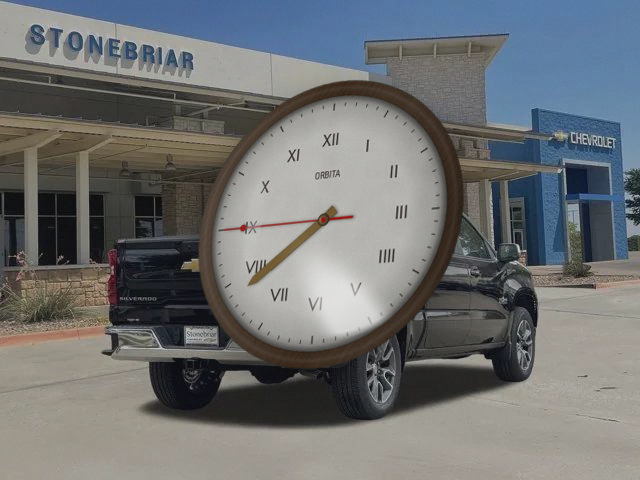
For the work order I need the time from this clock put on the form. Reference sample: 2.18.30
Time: 7.38.45
